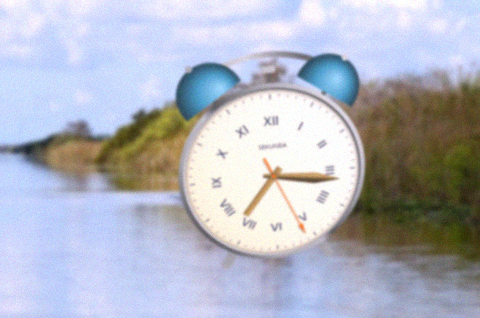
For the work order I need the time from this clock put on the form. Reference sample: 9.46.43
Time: 7.16.26
